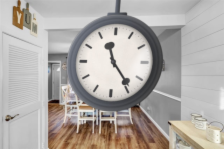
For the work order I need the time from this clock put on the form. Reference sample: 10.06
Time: 11.24
